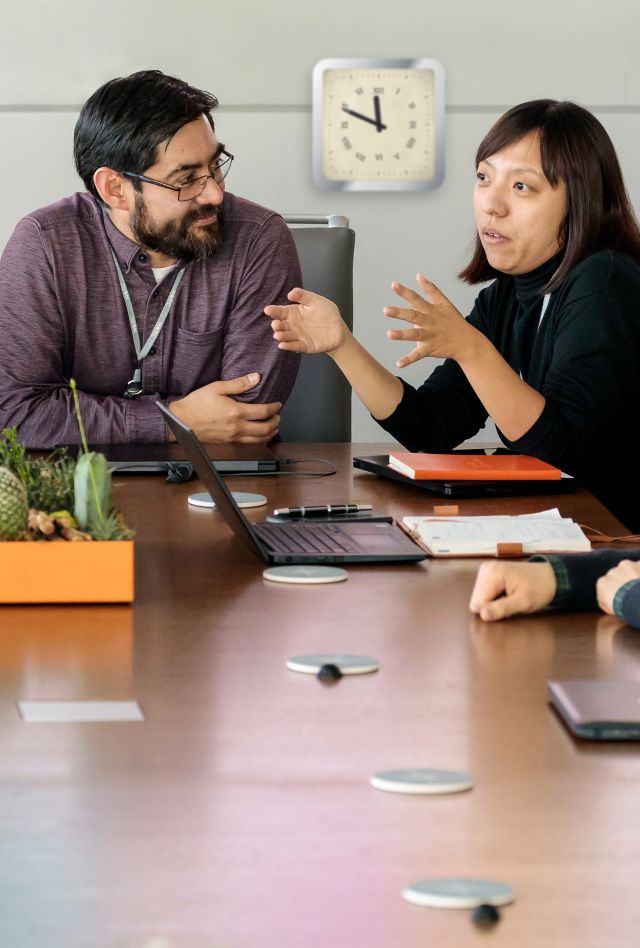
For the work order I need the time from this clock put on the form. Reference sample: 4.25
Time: 11.49
